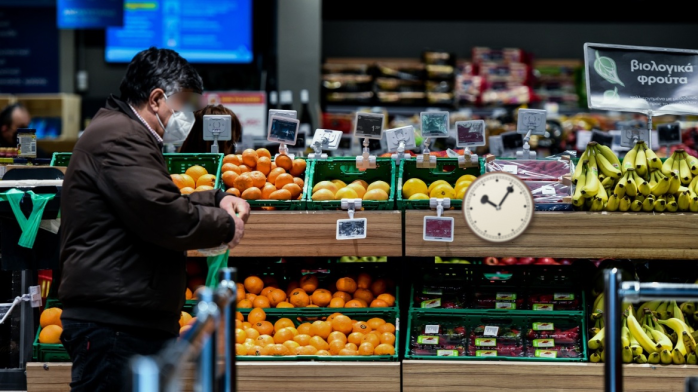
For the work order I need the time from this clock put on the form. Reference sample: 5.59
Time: 10.06
